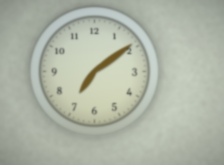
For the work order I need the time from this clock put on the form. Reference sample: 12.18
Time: 7.09
